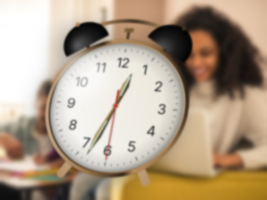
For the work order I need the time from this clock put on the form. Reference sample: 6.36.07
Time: 12.33.30
